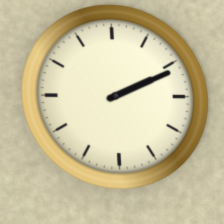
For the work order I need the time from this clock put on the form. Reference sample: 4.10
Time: 2.11
